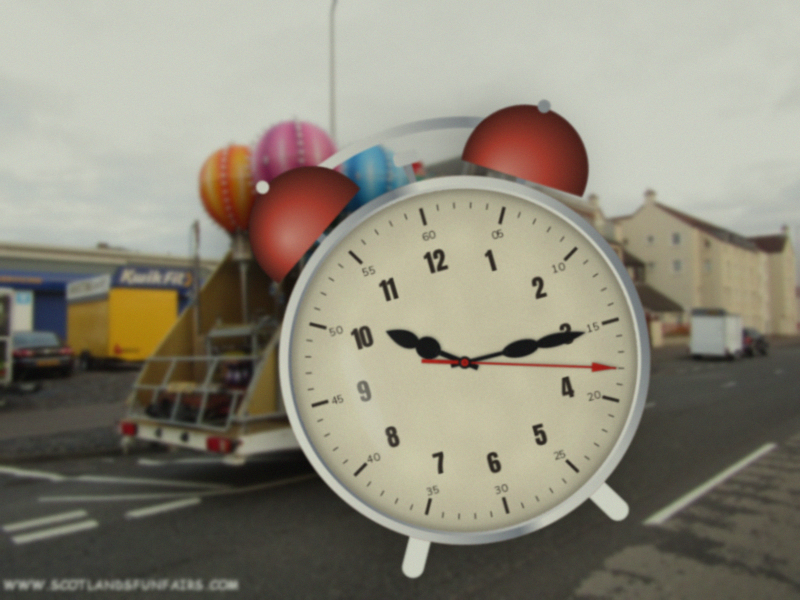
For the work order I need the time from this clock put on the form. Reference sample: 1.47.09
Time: 10.15.18
